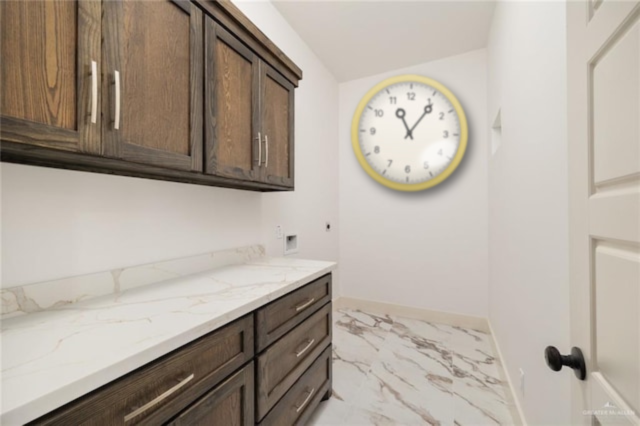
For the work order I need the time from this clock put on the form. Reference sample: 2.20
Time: 11.06
